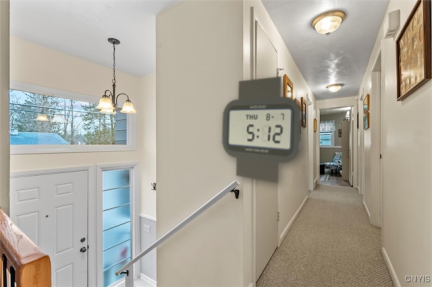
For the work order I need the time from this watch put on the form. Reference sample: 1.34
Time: 5.12
